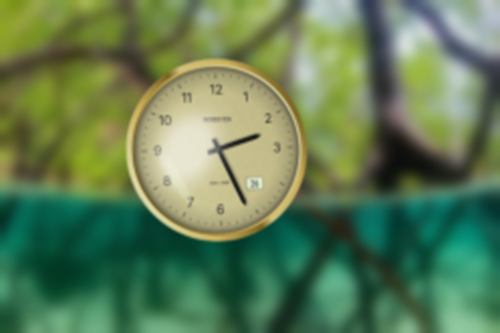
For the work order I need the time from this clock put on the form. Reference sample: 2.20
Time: 2.26
